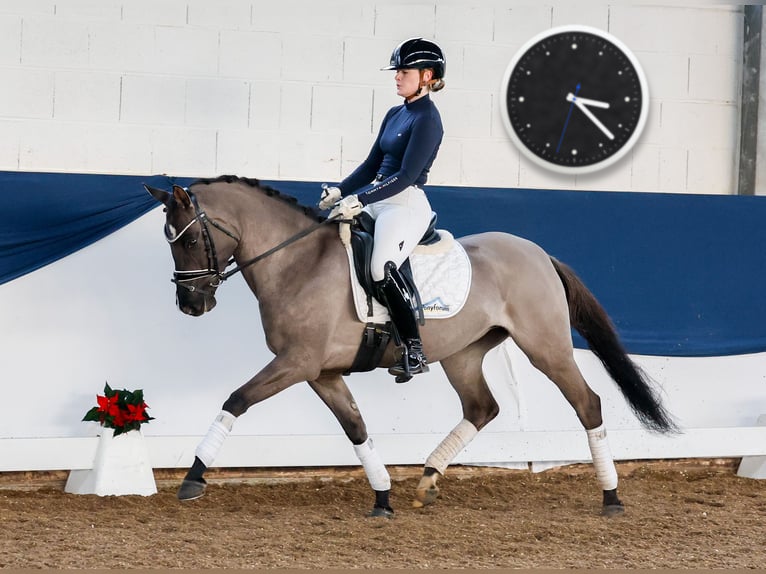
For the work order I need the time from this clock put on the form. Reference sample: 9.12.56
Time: 3.22.33
